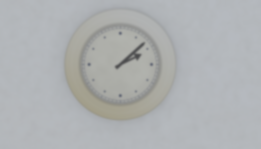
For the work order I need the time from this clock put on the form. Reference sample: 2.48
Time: 2.08
